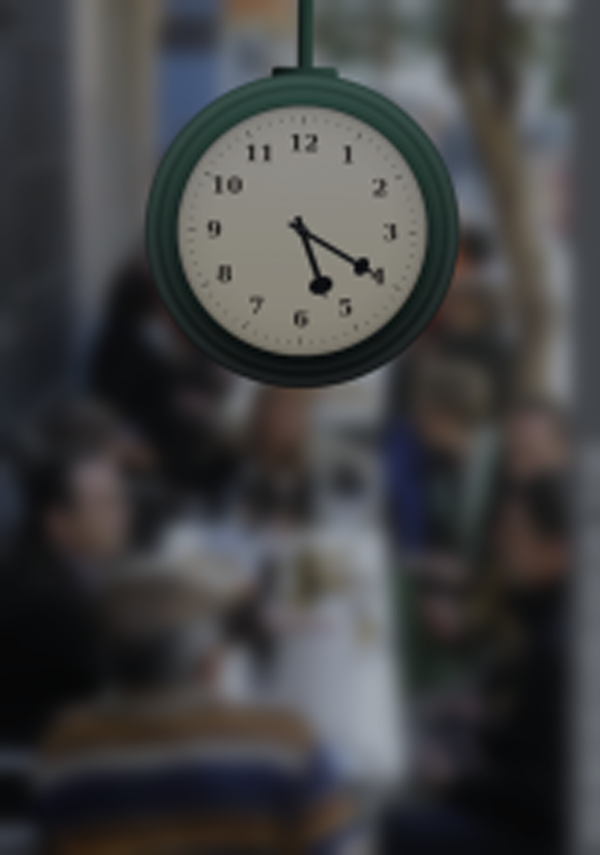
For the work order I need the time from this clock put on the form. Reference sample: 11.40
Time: 5.20
